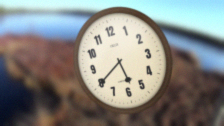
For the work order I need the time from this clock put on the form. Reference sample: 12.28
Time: 5.40
